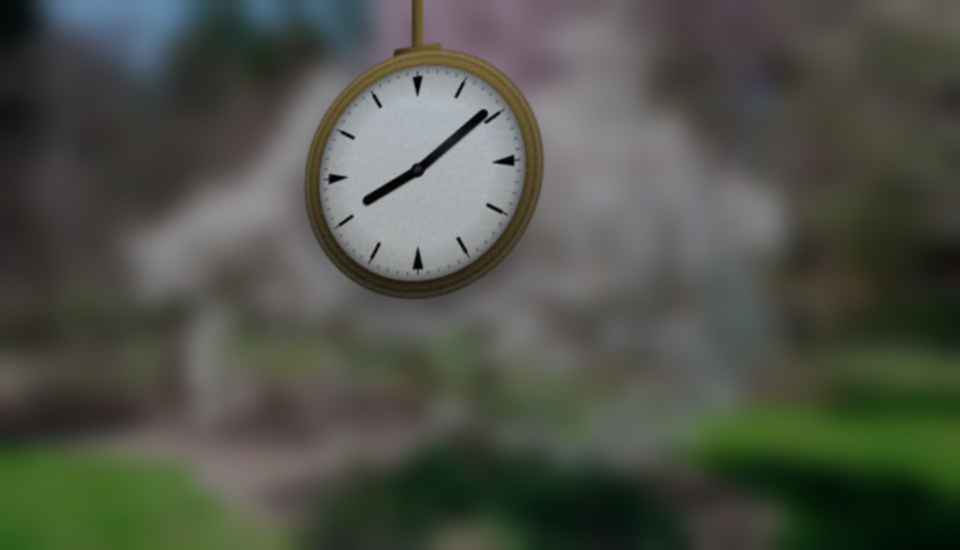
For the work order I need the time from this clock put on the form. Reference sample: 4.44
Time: 8.09
